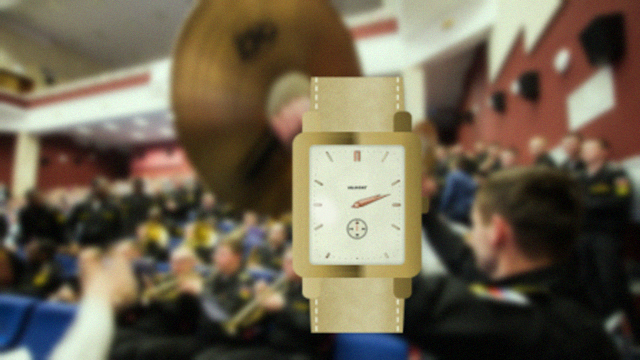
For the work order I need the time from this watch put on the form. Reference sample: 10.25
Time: 2.12
